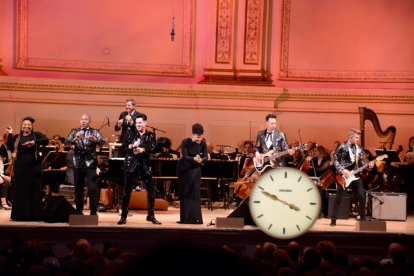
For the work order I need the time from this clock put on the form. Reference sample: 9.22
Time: 3.49
